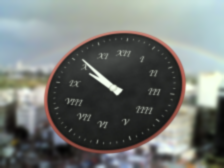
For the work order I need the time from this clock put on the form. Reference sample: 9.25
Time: 9.51
